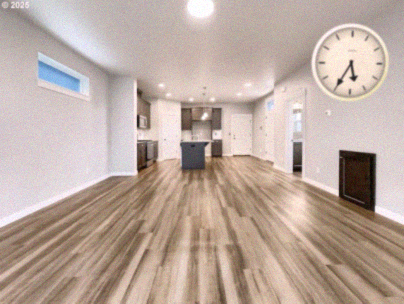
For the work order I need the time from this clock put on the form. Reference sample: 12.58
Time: 5.35
